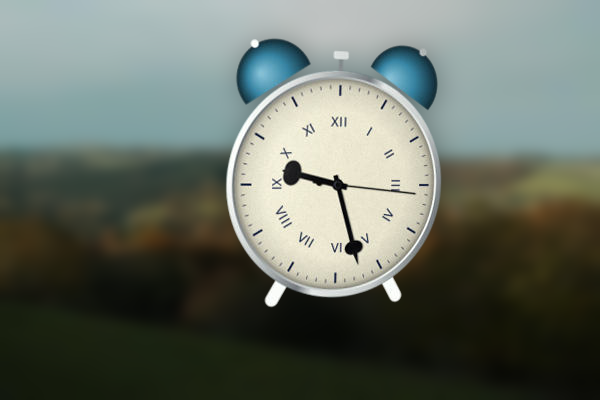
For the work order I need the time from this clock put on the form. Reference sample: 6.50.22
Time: 9.27.16
